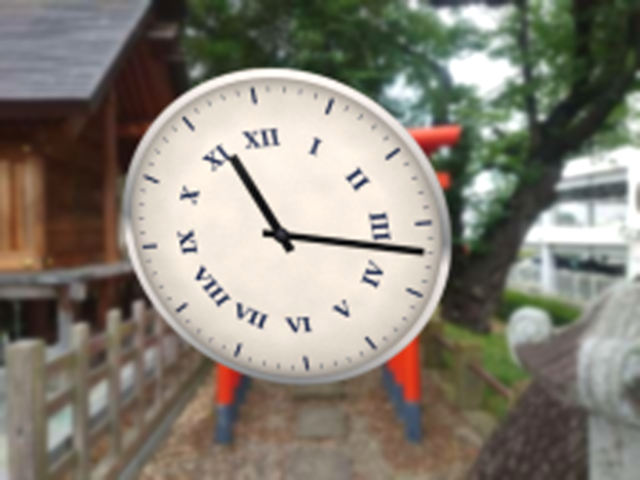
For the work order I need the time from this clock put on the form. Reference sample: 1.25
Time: 11.17
